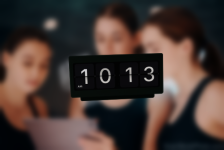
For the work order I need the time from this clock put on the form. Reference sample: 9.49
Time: 10.13
